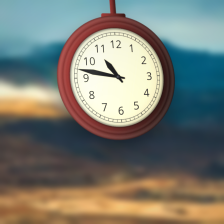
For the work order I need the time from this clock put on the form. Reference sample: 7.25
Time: 10.47
